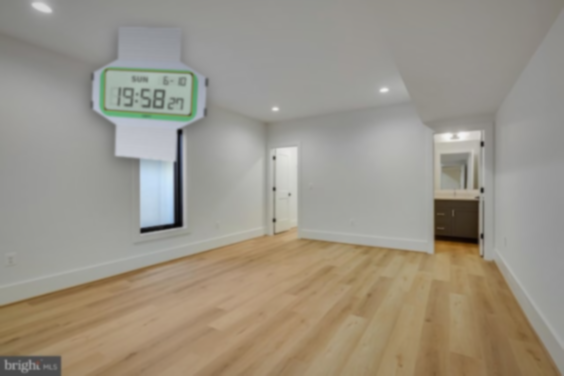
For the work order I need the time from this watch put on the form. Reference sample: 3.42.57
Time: 19.58.27
